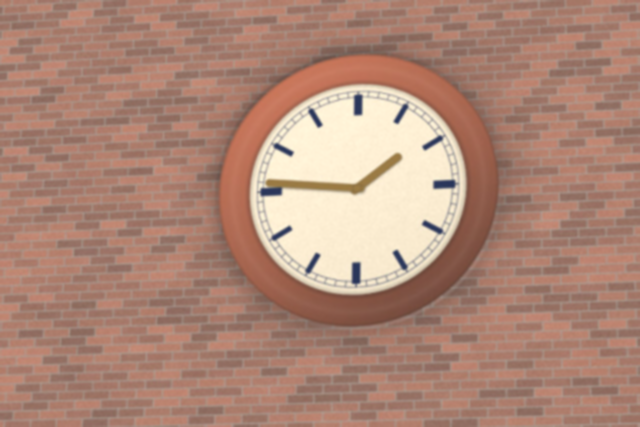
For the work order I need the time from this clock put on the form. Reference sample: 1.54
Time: 1.46
